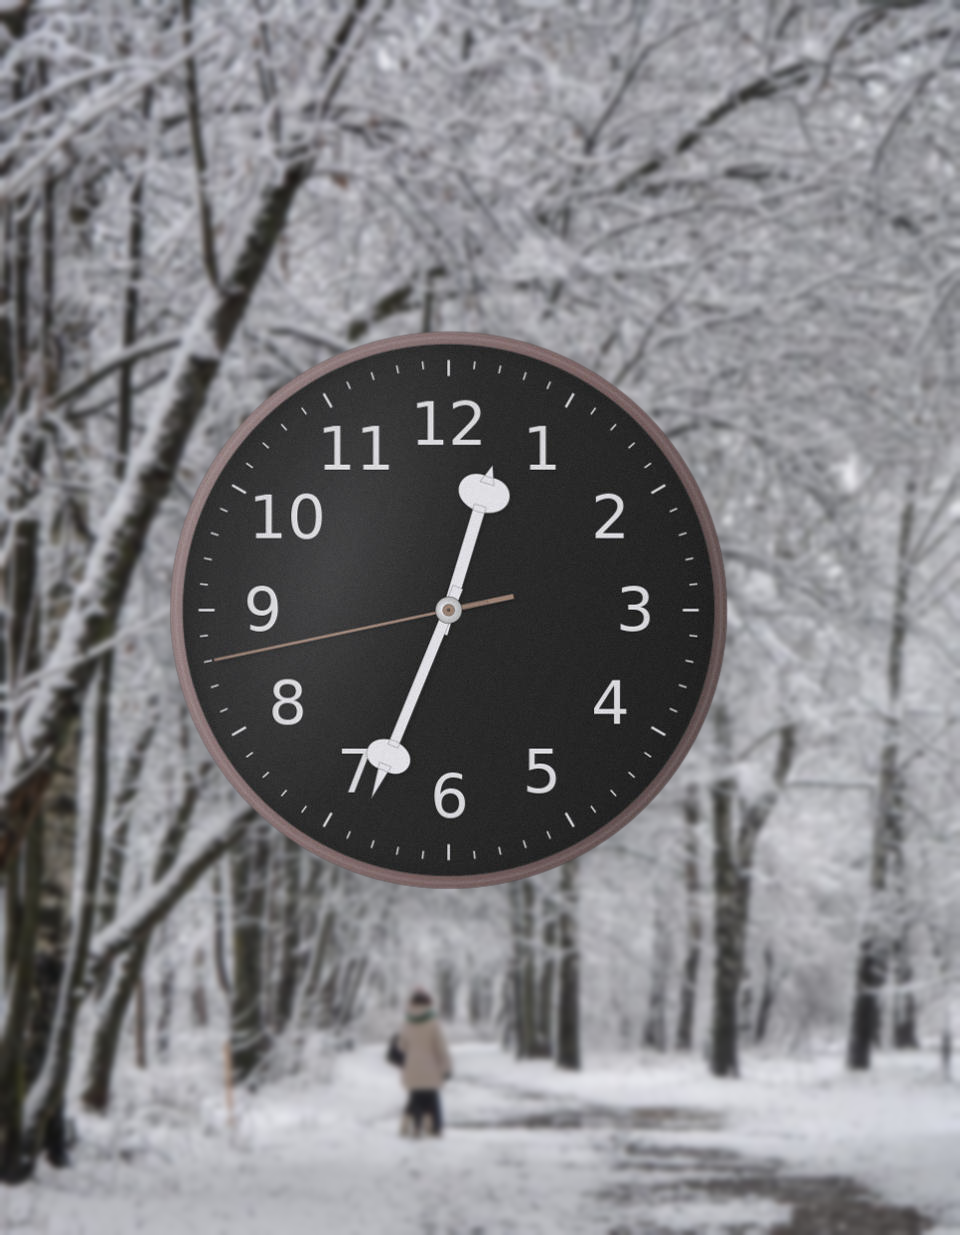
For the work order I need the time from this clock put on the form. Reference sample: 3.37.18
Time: 12.33.43
